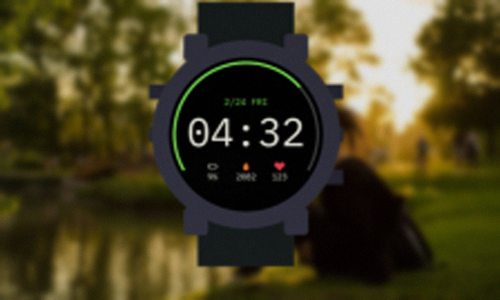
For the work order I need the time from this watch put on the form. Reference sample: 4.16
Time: 4.32
